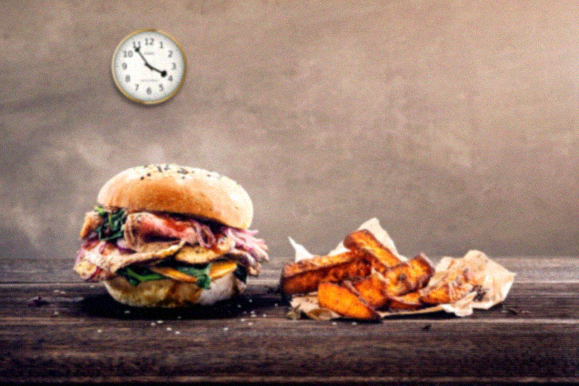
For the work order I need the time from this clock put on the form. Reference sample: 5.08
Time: 3.54
